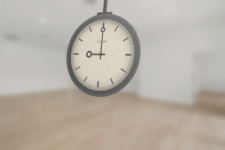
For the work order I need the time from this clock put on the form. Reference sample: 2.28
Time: 9.00
